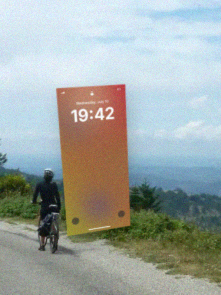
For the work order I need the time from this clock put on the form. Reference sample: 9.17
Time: 19.42
